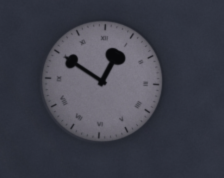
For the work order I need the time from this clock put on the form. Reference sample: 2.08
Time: 12.50
